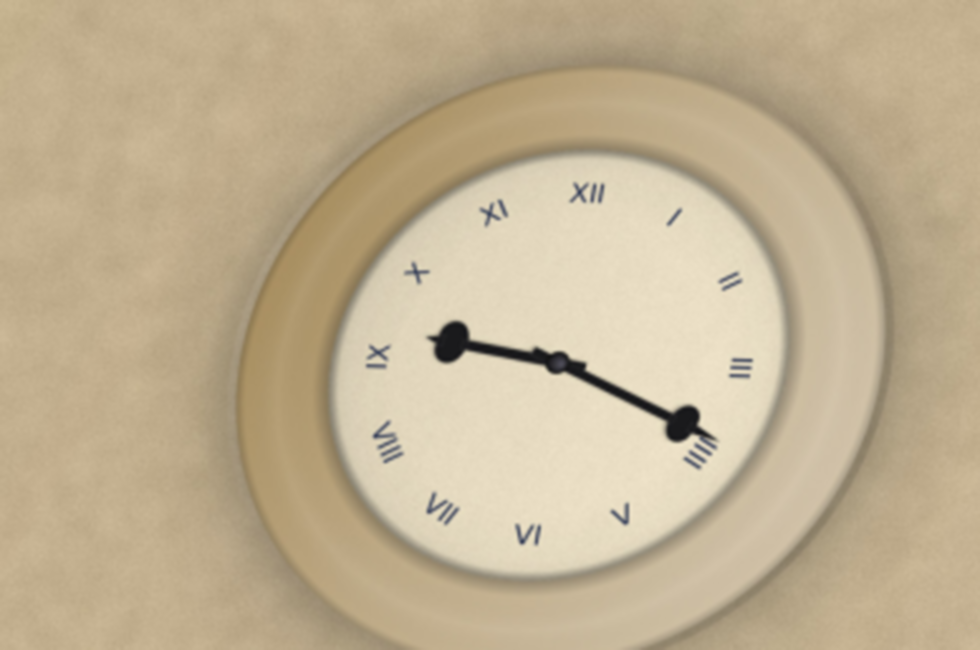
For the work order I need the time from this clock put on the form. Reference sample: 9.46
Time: 9.19
